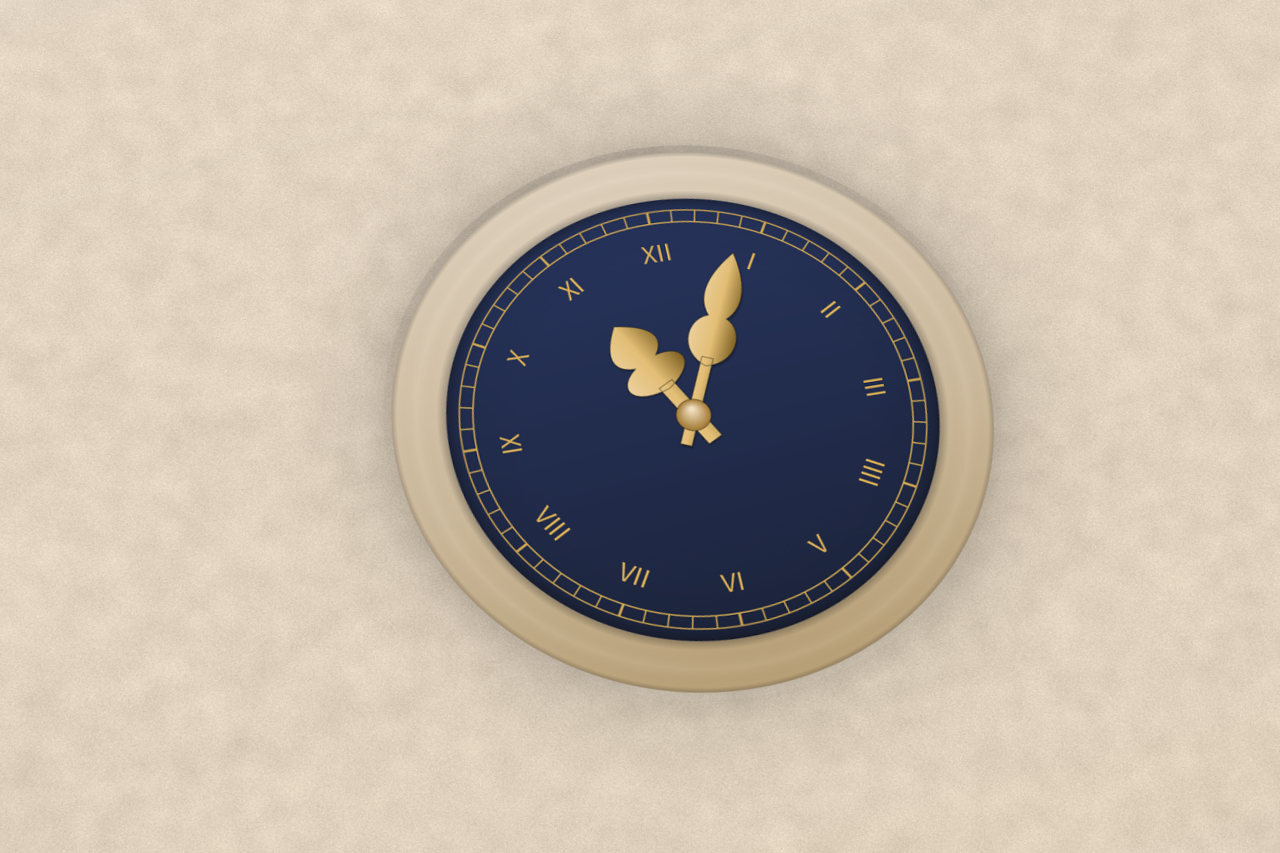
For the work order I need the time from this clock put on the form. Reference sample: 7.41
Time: 11.04
